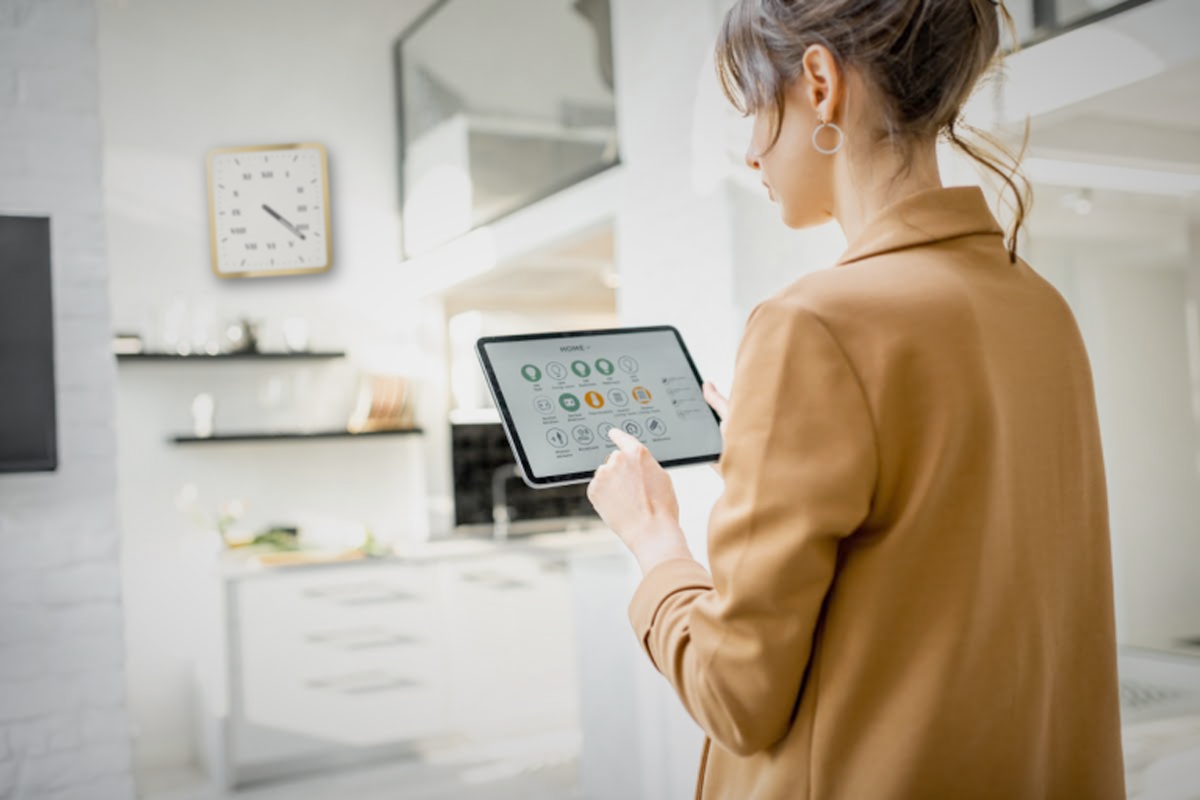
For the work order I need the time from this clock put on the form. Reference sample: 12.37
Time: 4.22
